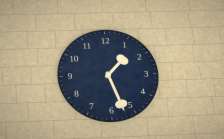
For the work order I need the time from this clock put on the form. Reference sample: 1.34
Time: 1.27
